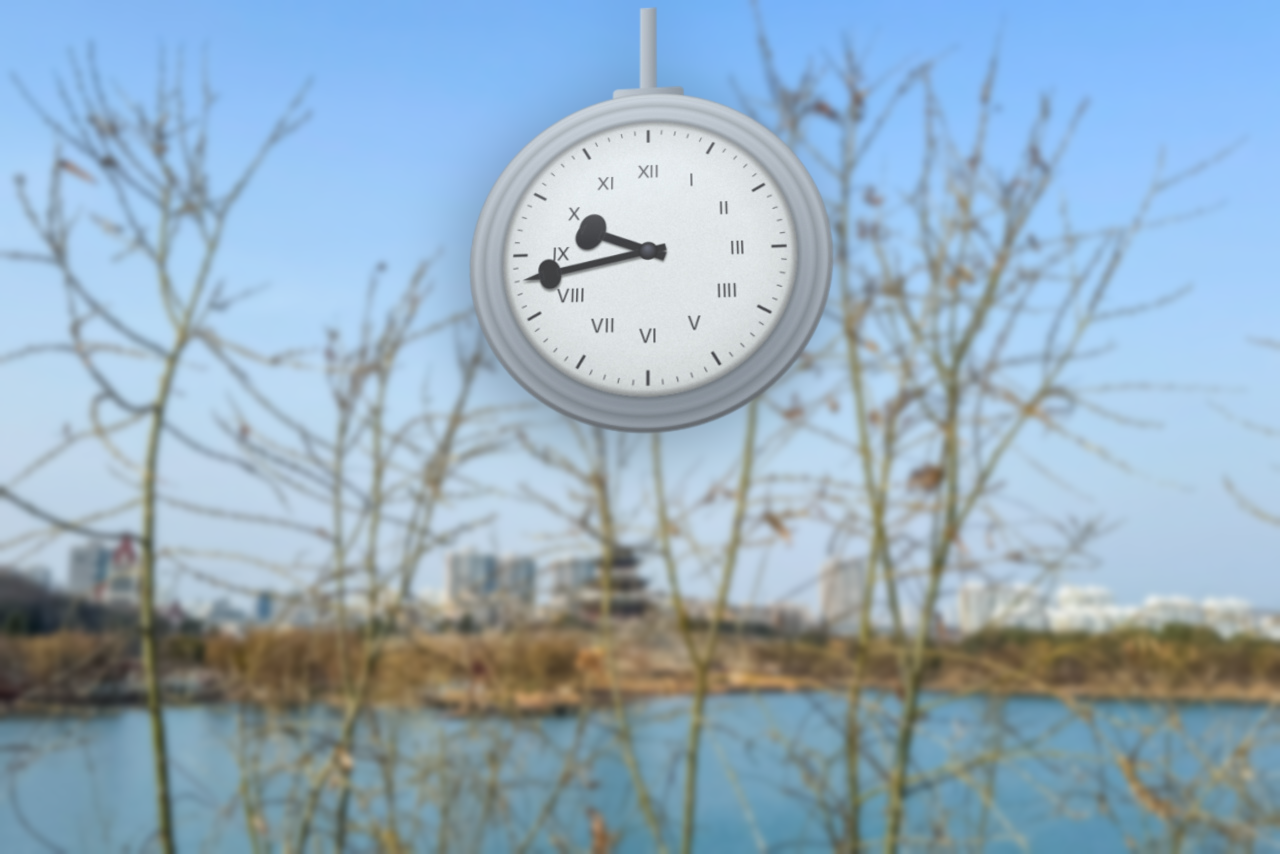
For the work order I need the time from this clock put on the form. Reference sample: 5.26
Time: 9.43
